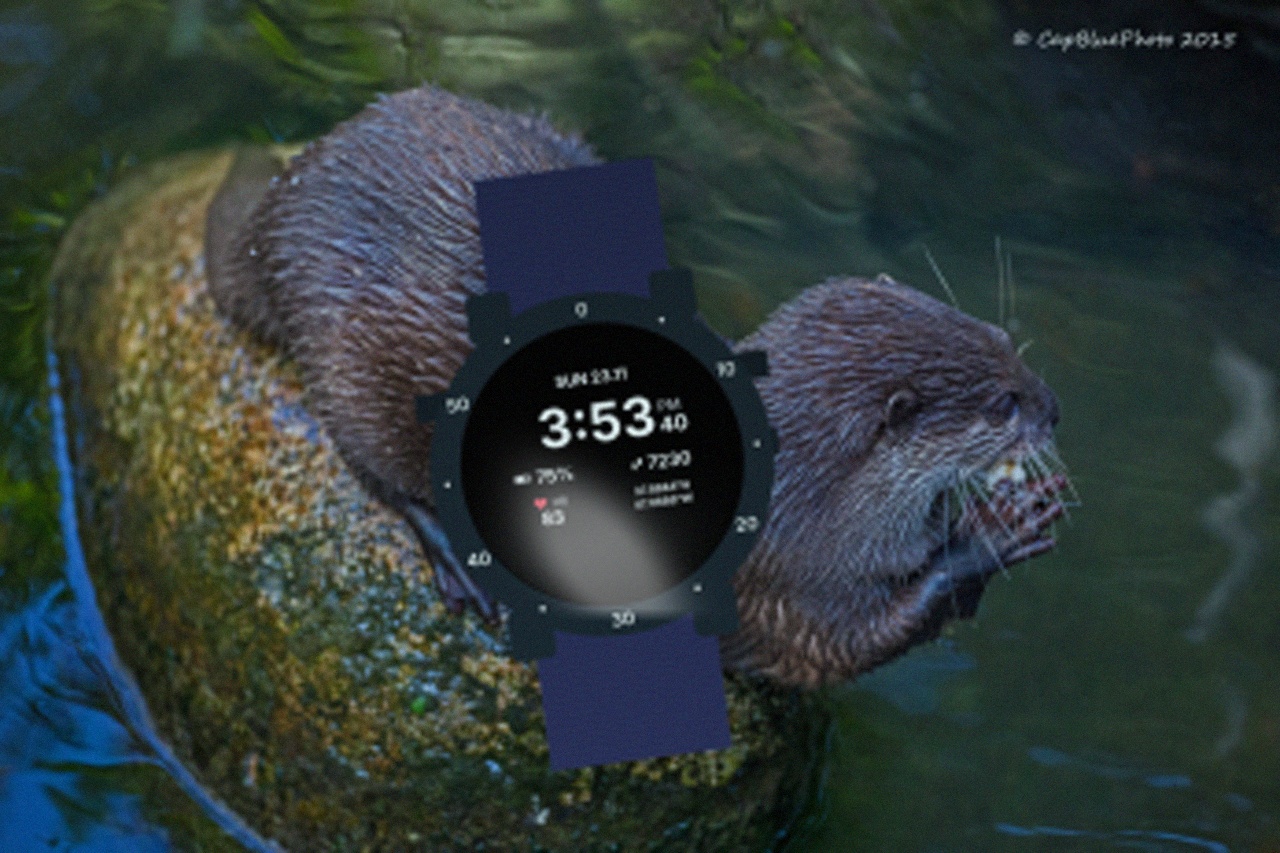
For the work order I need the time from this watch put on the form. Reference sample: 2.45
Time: 3.53
